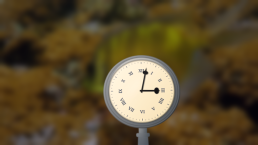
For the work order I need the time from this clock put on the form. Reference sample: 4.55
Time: 3.02
